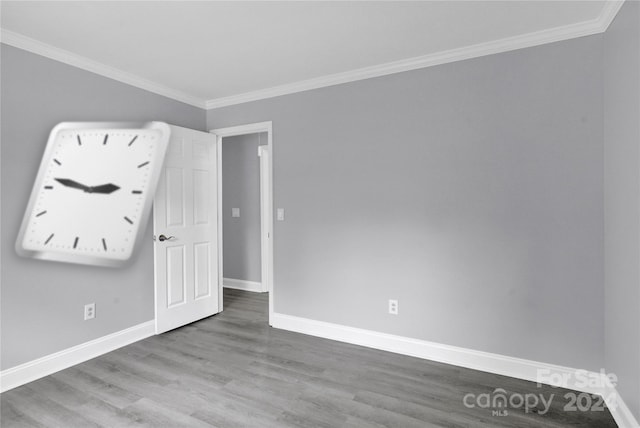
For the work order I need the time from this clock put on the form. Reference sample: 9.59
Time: 2.47
